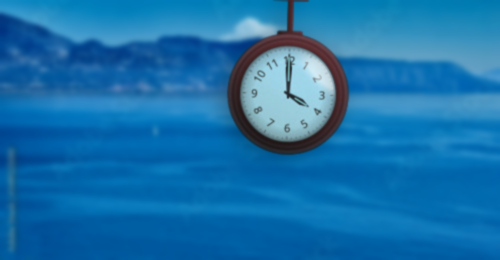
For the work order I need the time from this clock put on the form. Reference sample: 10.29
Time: 4.00
